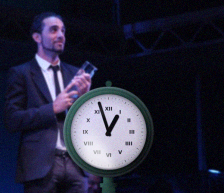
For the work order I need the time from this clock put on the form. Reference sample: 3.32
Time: 12.57
